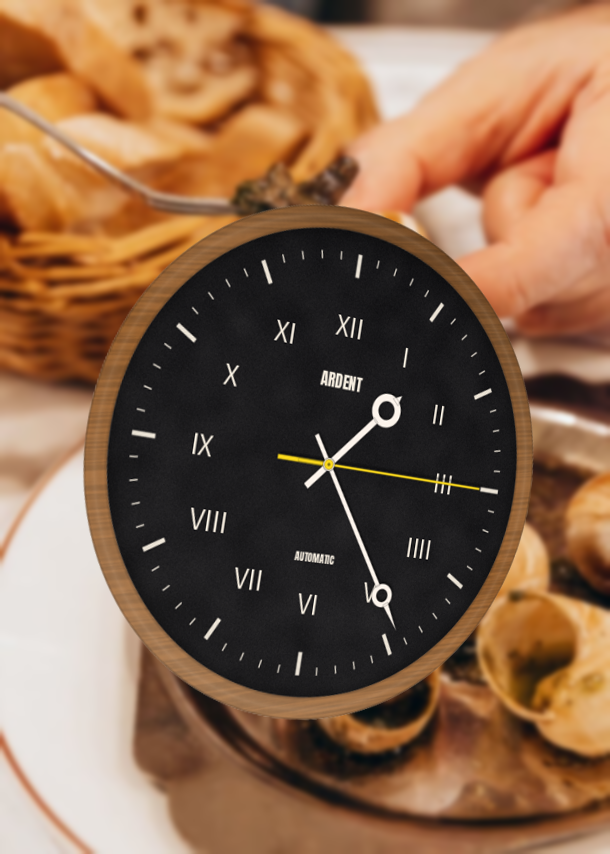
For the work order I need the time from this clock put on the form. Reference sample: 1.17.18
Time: 1.24.15
